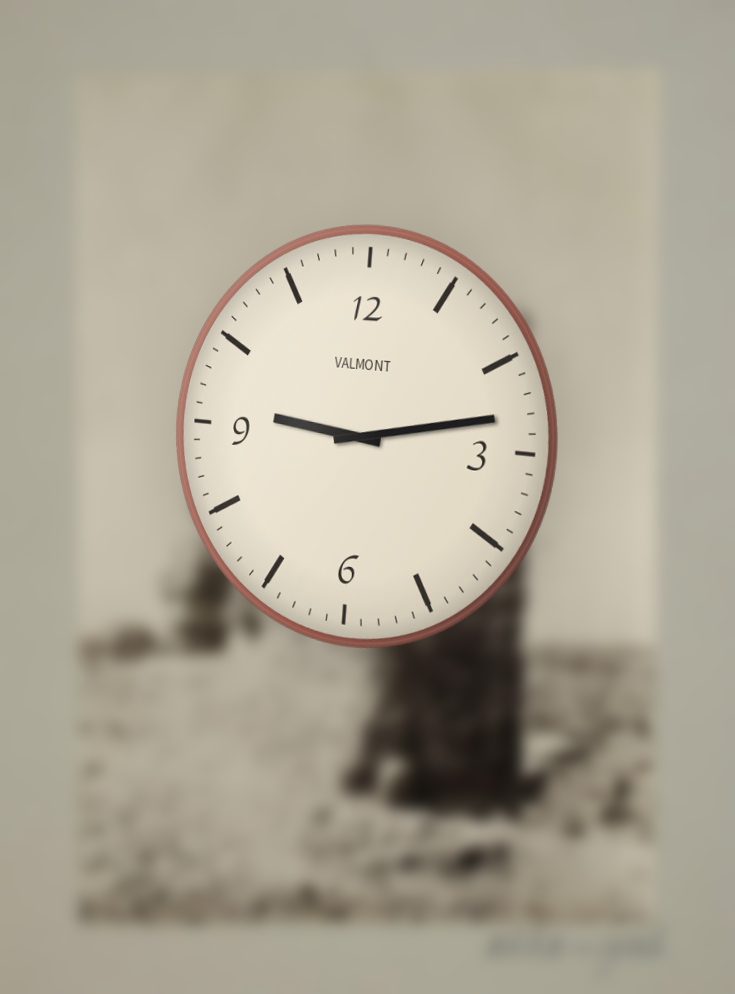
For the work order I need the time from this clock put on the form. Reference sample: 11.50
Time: 9.13
